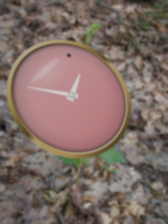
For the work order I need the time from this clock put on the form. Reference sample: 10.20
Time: 12.46
